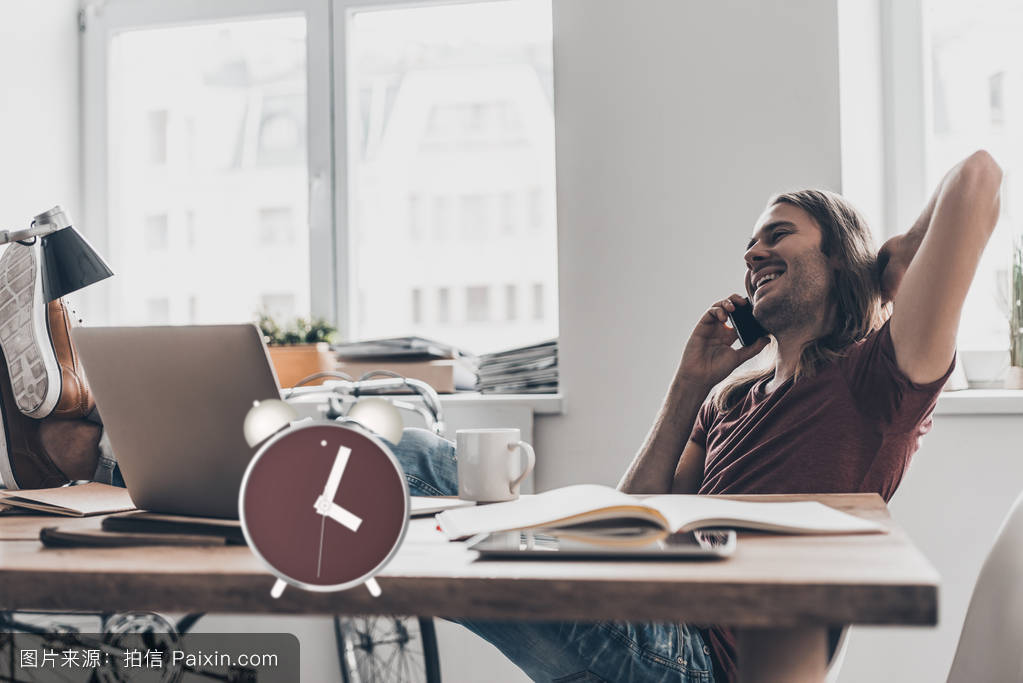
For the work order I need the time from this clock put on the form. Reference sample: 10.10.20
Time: 4.03.31
